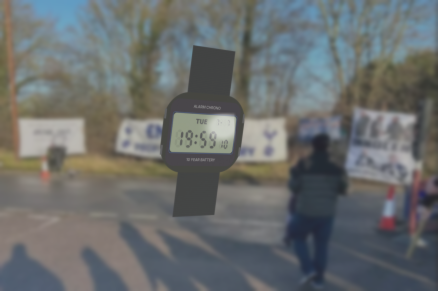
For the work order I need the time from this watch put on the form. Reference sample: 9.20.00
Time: 19.59.10
